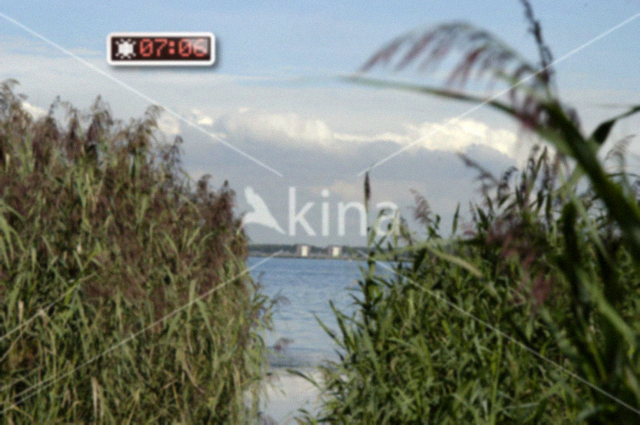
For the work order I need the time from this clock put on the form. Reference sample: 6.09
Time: 7.06
